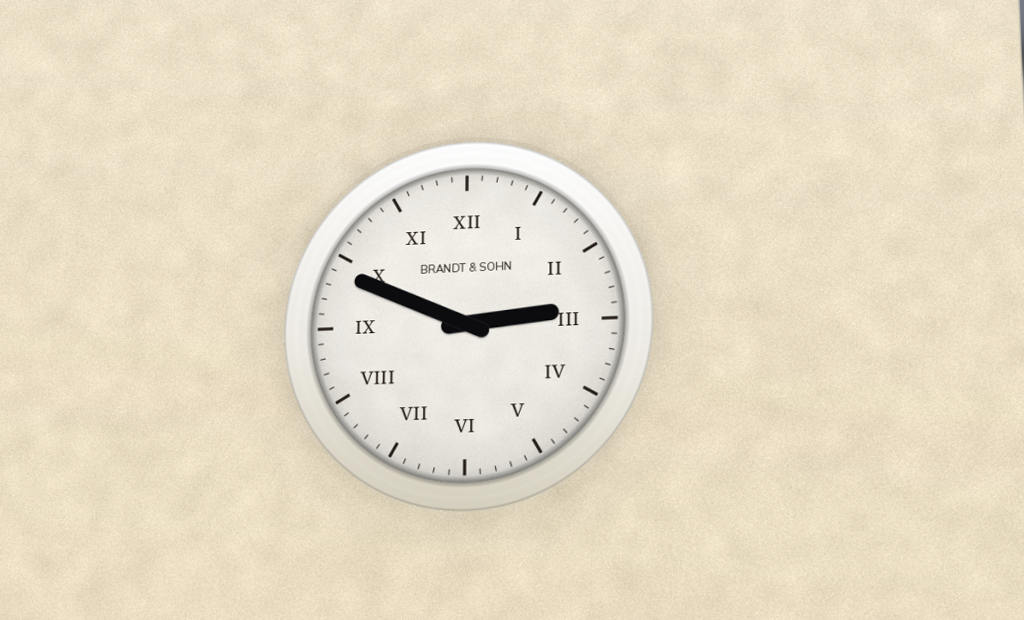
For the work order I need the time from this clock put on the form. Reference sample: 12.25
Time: 2.49
